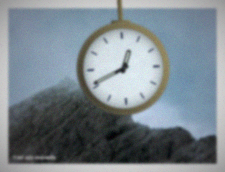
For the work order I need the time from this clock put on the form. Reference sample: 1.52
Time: 12.41
